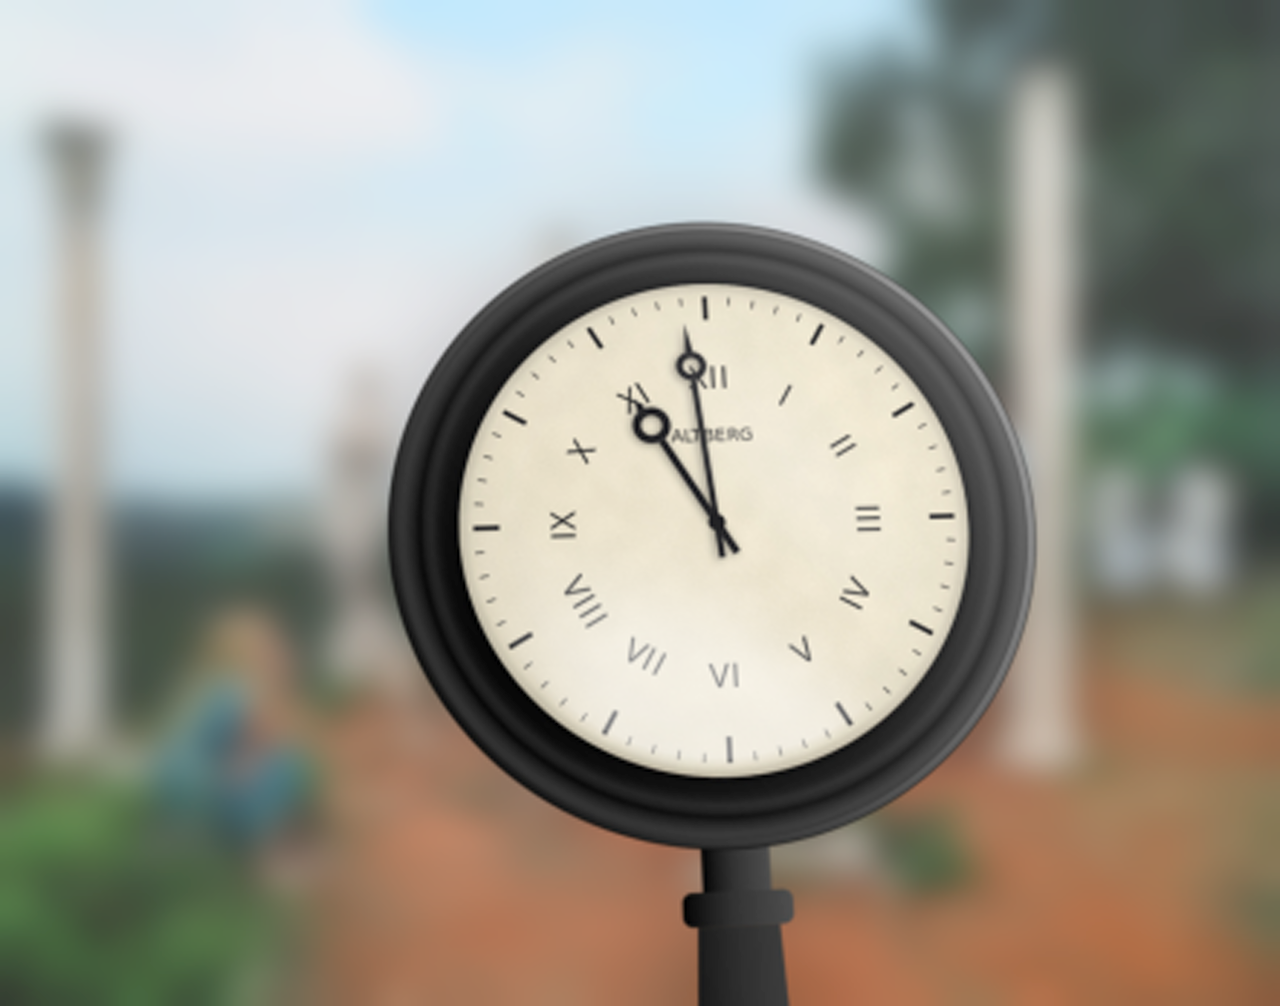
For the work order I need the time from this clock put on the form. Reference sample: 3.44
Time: 10.59
